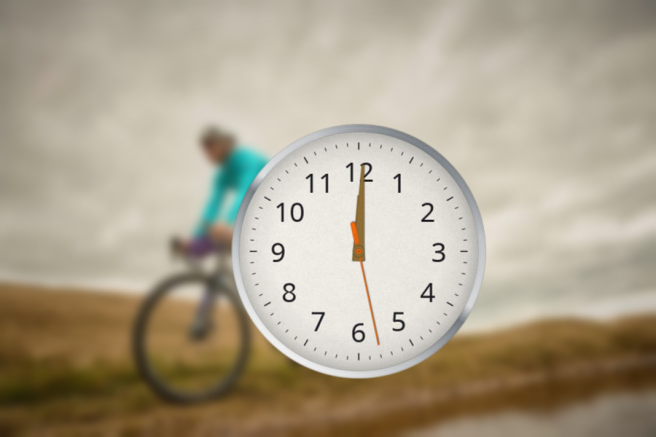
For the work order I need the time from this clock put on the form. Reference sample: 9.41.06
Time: 12.00.28
